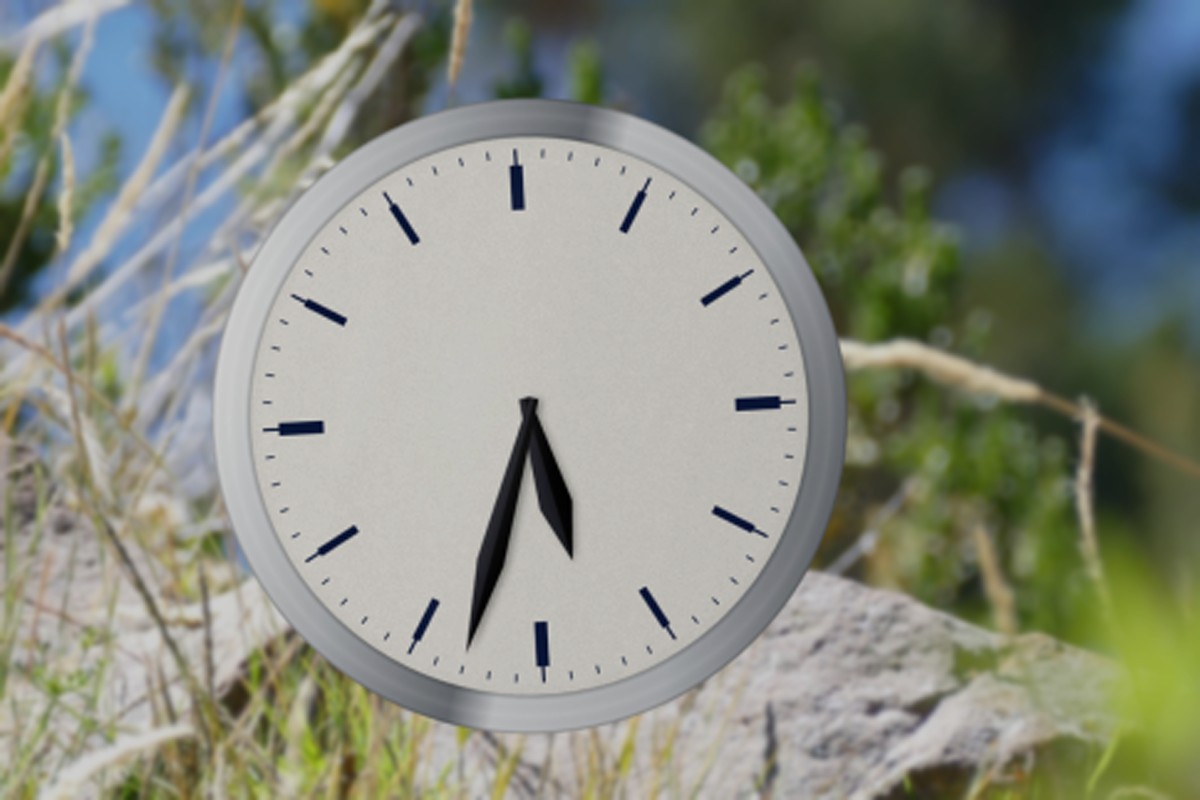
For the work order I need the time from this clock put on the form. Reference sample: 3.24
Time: 5.33
